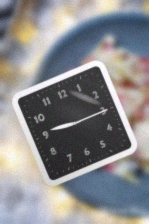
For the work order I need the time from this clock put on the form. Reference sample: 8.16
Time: 9.15
